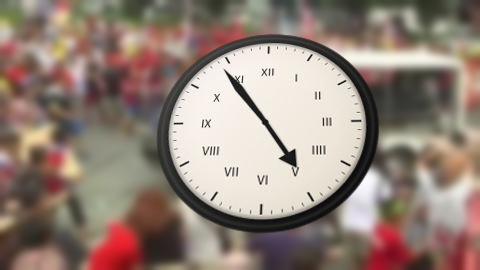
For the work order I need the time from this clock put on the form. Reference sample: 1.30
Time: 4.54
